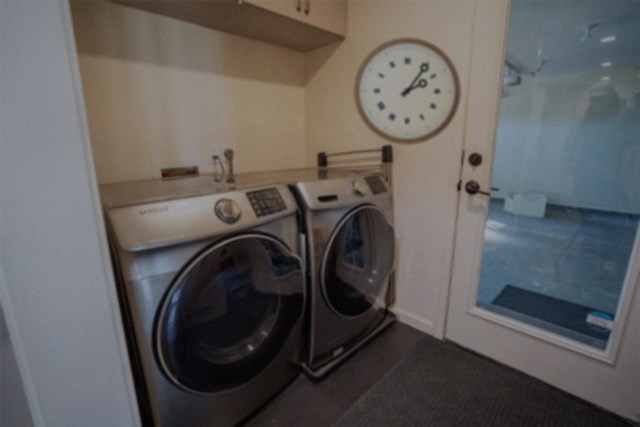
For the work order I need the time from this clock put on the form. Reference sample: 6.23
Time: 2.06
